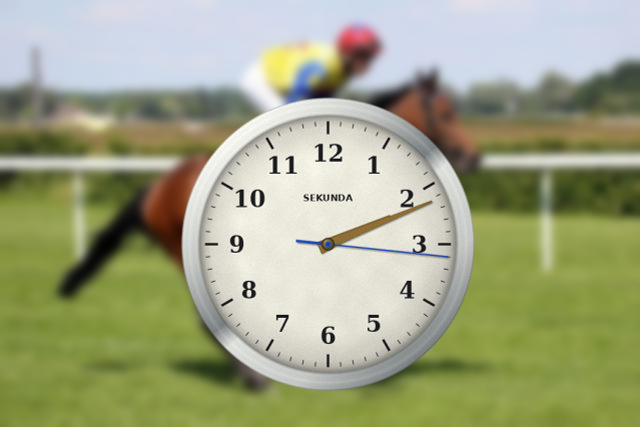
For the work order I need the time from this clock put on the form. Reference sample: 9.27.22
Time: 2.11.16
